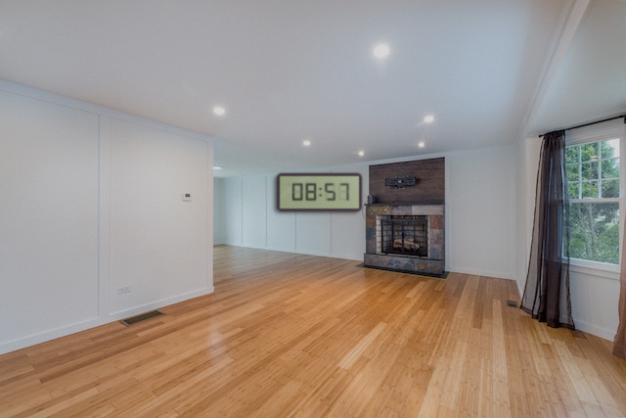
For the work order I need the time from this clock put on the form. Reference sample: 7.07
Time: 8.57
